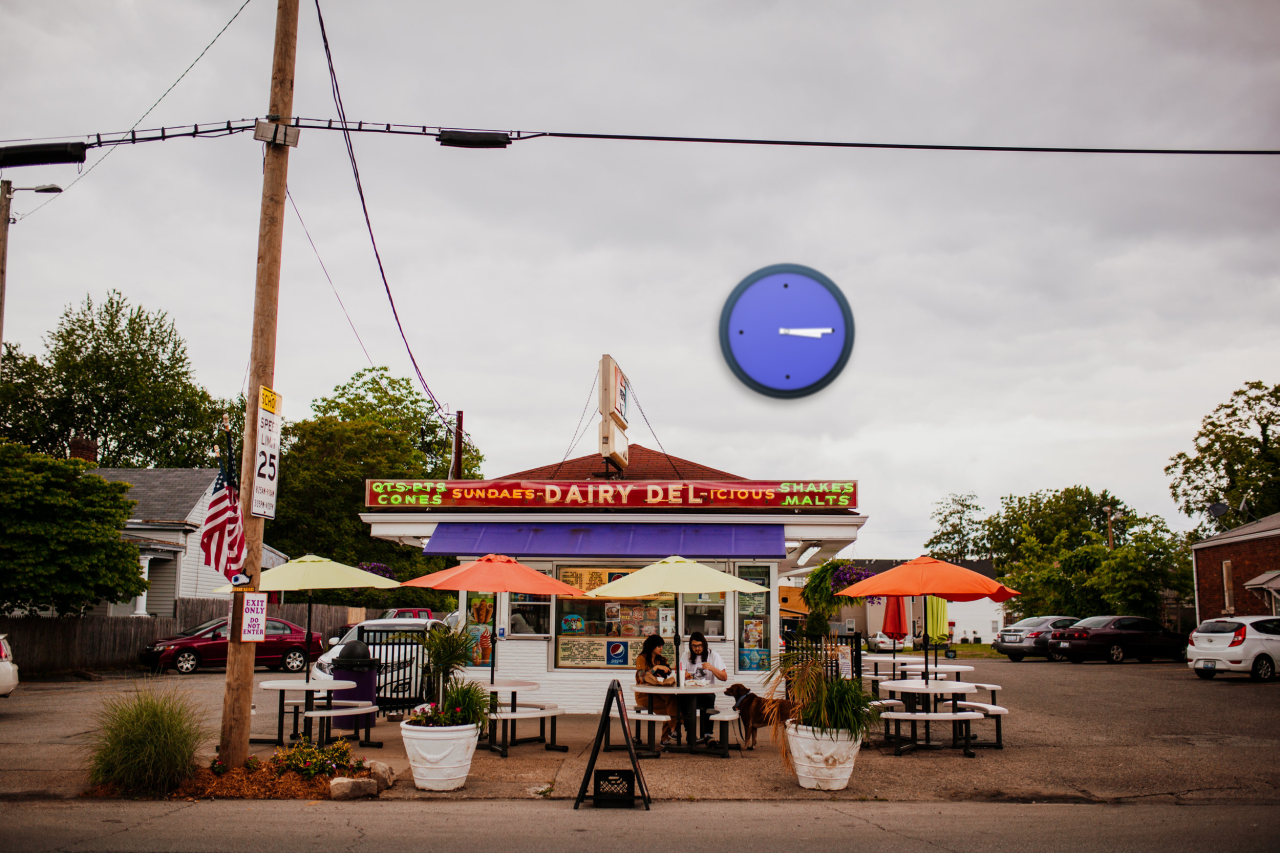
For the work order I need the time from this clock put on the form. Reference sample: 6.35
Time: 3.15
